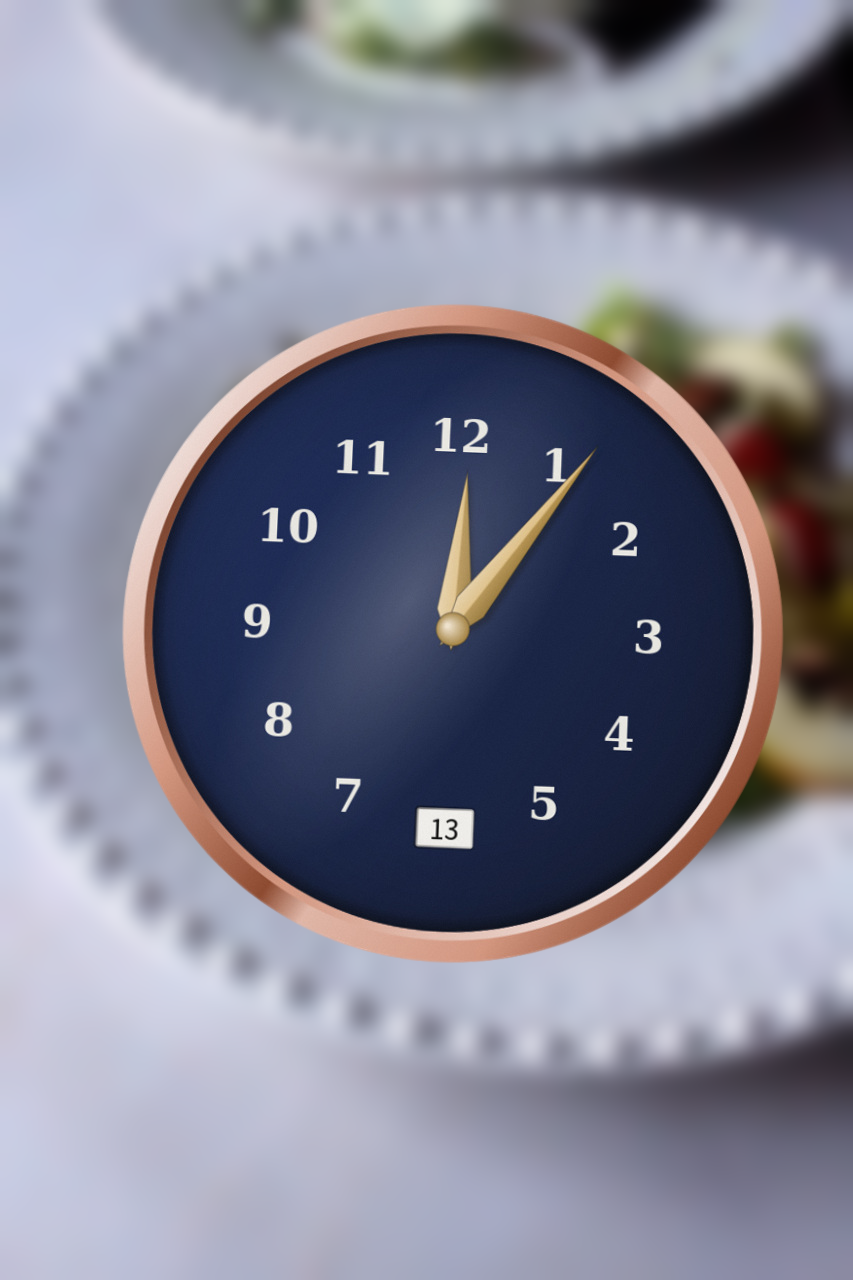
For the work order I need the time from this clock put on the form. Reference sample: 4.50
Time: 12.06
